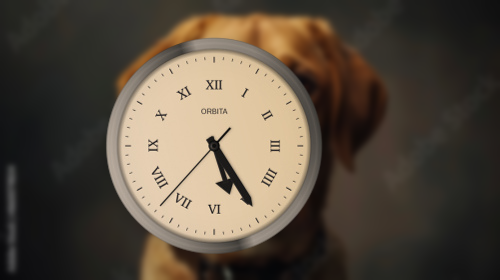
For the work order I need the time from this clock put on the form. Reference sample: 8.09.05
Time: 5.24.37
